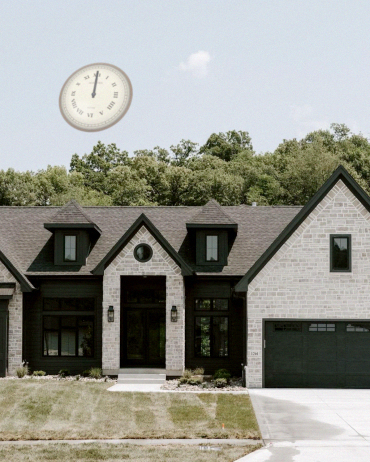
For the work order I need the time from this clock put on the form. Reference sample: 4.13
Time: 12.00
